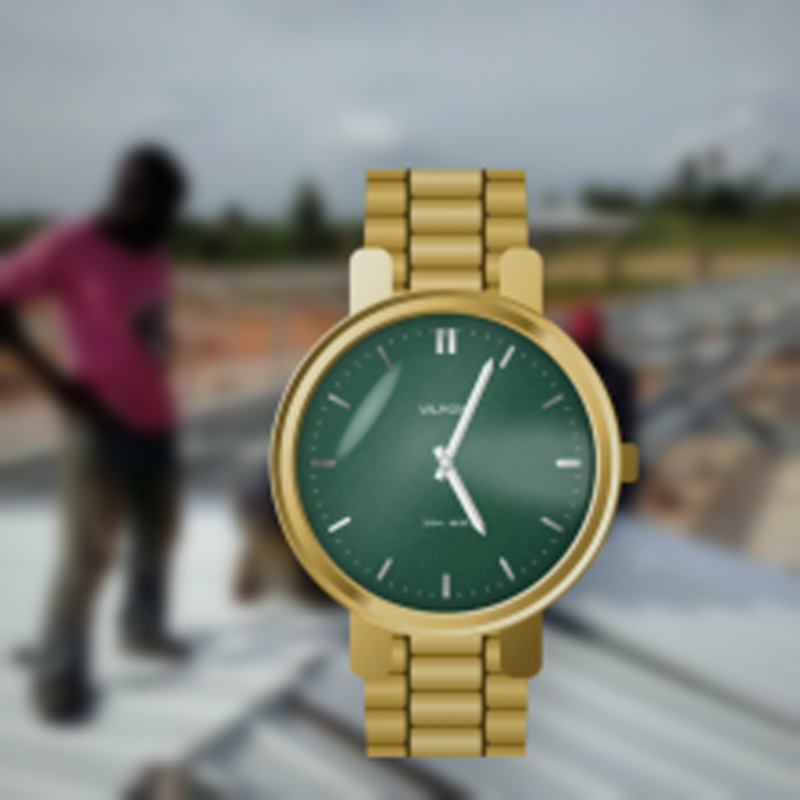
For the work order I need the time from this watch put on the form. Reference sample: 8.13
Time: 5.04
